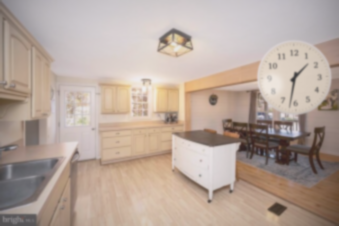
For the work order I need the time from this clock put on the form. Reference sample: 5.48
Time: 1.32
